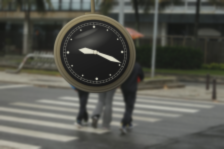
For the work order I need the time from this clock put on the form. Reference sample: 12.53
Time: 9.19
